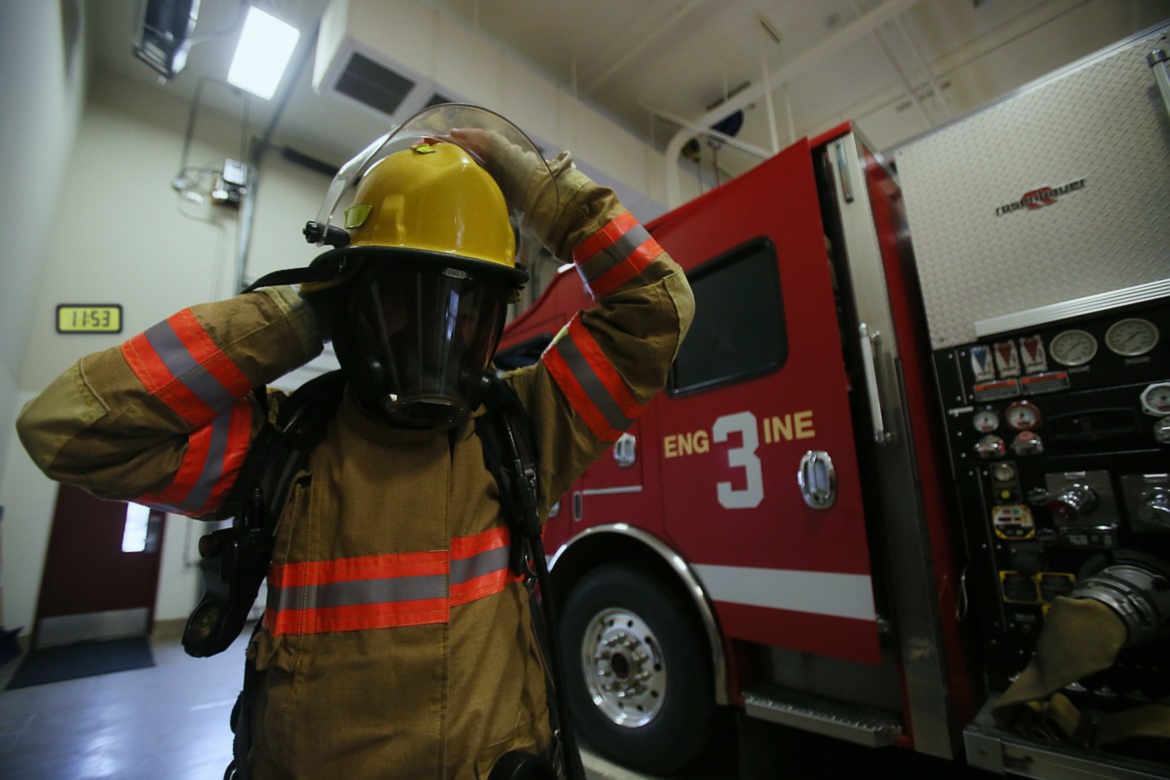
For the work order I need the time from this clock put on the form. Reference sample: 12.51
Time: 11.53
